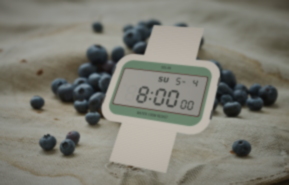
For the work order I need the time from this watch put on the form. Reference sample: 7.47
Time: 8.00
